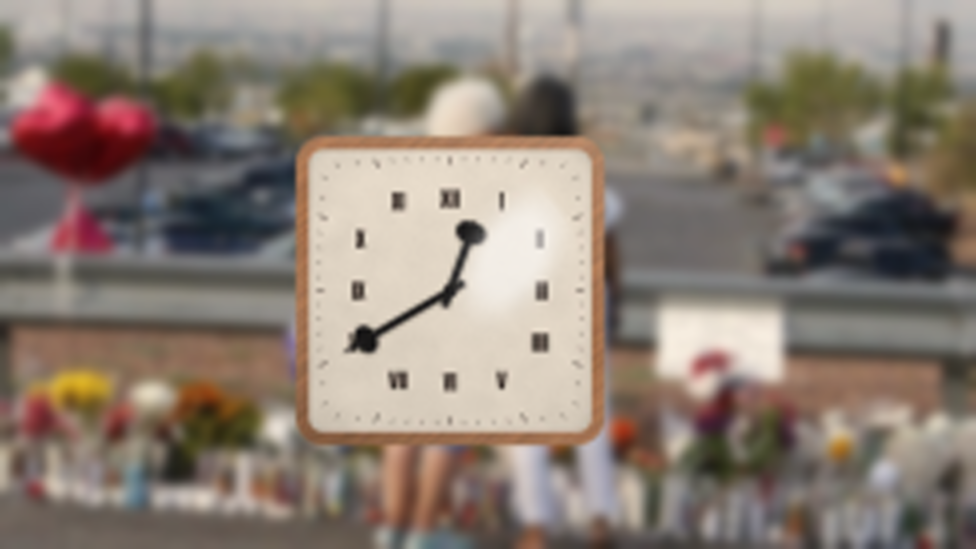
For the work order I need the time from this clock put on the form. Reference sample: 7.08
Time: 12.40
